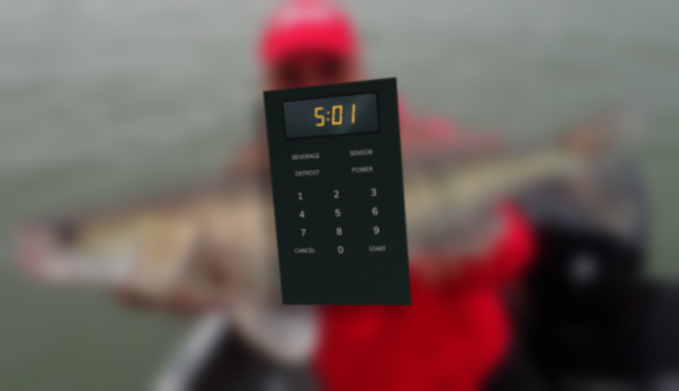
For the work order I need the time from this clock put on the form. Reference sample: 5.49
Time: 5.01
